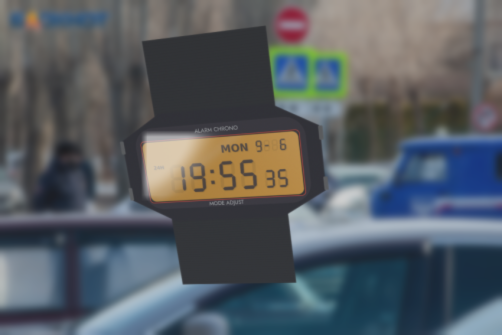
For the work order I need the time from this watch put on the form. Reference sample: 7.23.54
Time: 19.55.35
